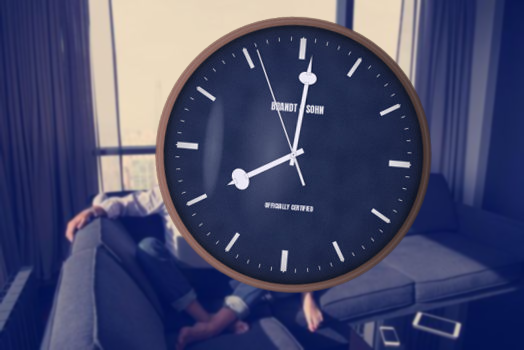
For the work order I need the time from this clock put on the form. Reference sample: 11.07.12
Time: 8.00.56
